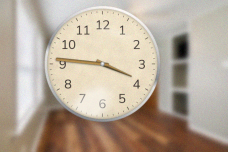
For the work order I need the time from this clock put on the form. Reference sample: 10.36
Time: 3.46
